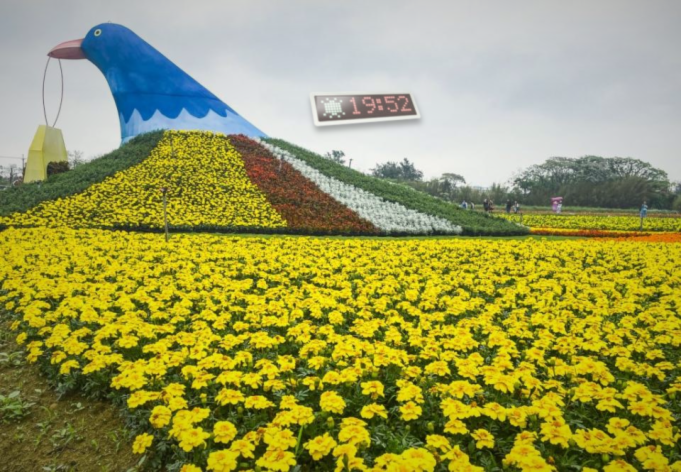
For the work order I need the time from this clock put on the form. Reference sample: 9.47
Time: 19.52
